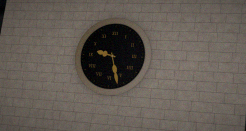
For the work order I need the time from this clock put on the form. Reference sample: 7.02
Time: 9.27
